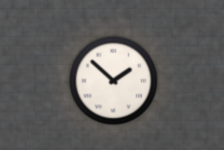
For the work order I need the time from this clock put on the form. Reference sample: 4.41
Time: 1.52
